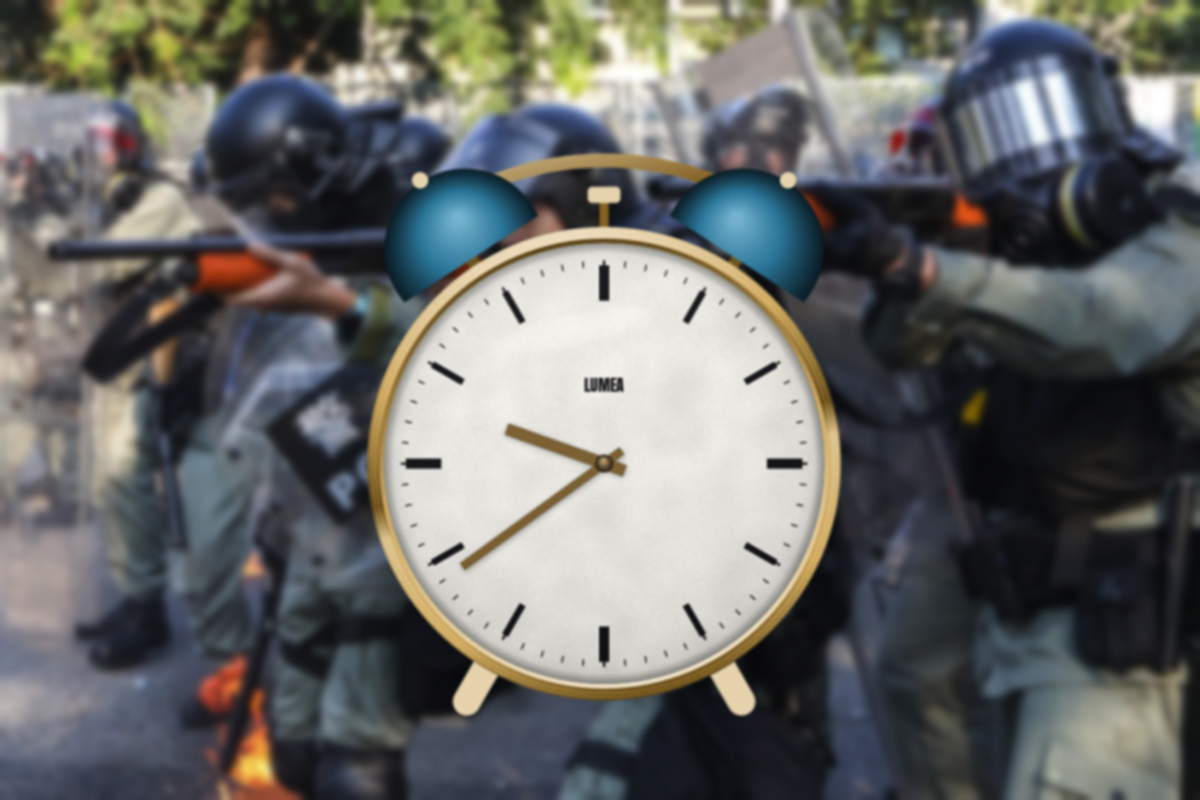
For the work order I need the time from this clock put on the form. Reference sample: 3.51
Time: 9.39
